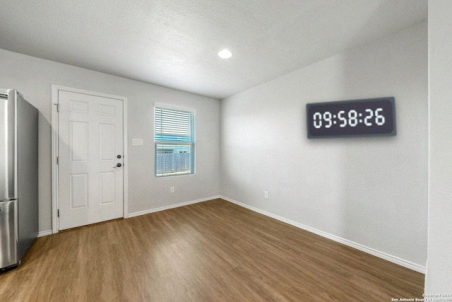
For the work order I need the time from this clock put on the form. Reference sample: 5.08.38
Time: 9.58.26
